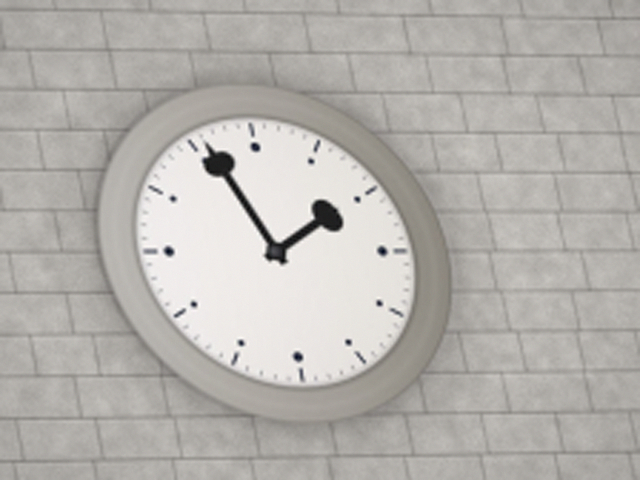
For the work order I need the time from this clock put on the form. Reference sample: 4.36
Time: 1.56
